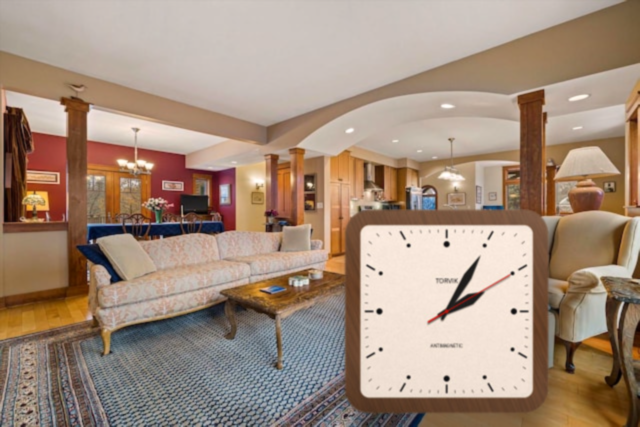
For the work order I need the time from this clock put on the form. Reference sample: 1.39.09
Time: 2.05.10
